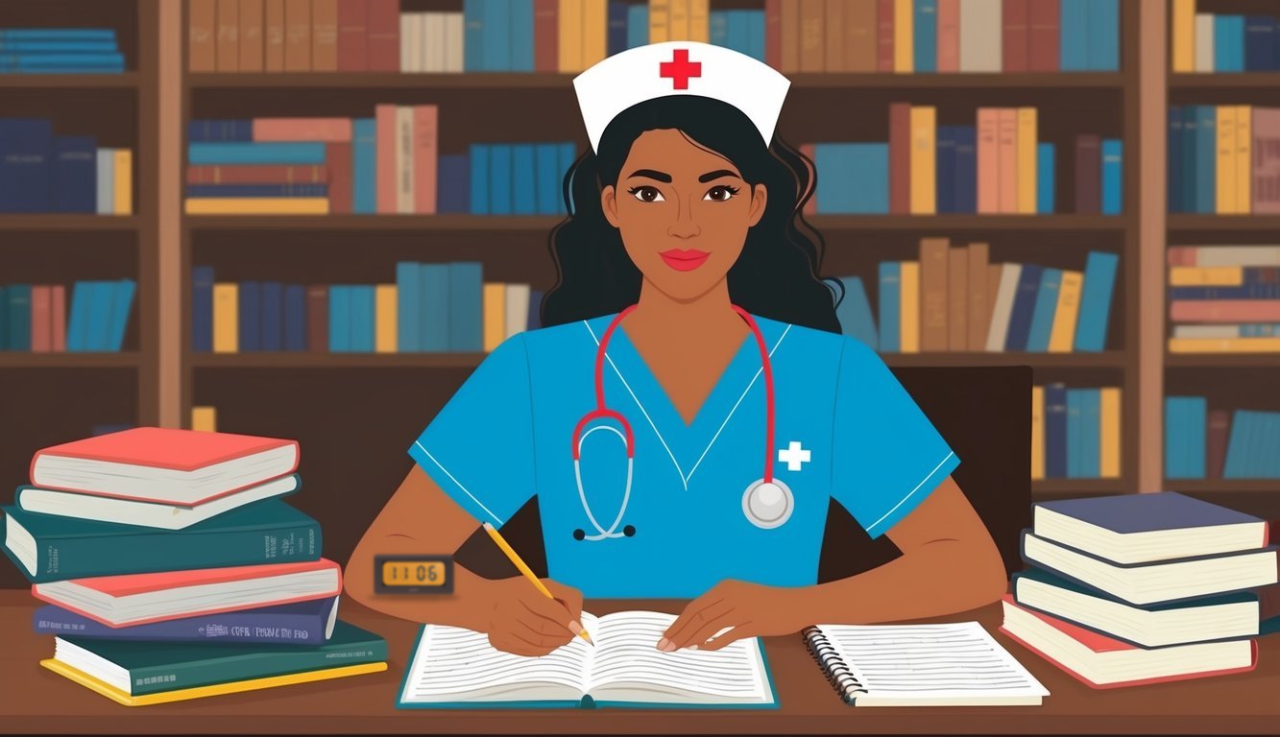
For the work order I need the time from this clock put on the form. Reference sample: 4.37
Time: 11.06
